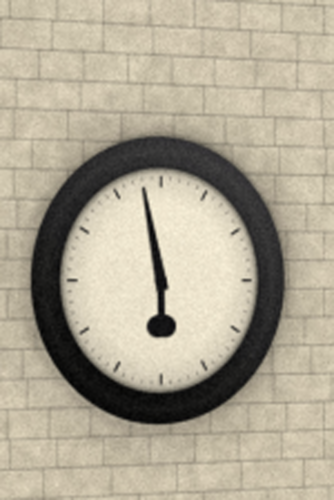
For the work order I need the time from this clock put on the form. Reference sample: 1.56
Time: 5.58
